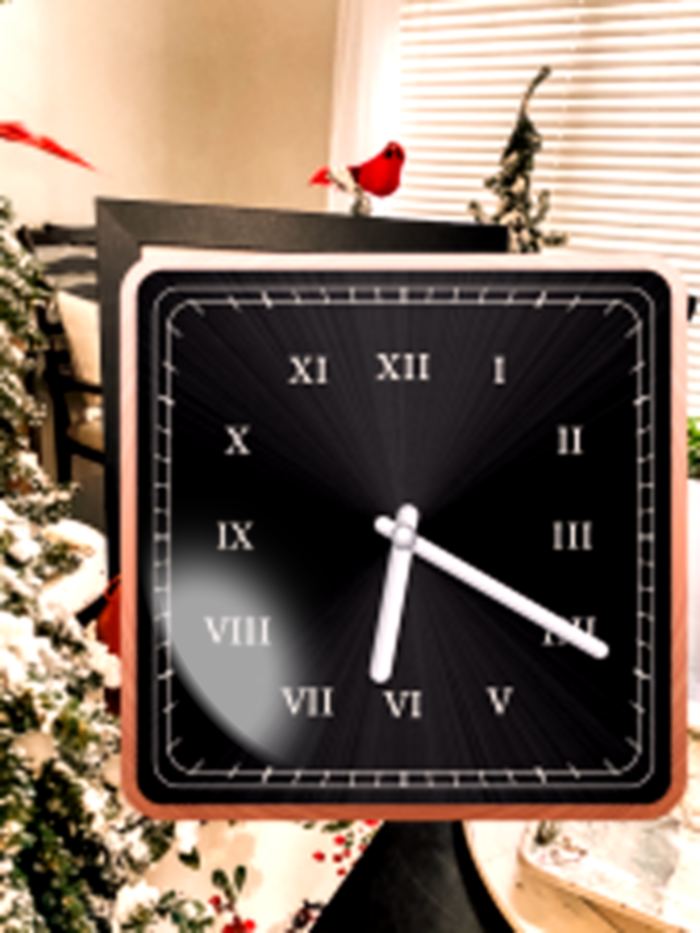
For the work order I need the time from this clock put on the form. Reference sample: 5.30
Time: 6.20
